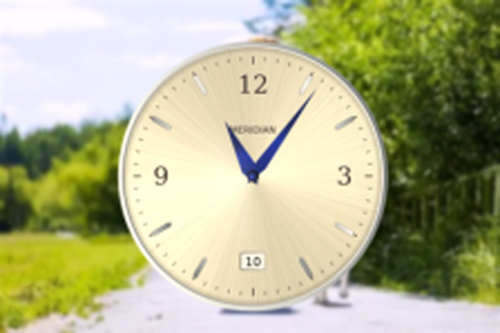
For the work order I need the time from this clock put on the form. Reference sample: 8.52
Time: 11.06
